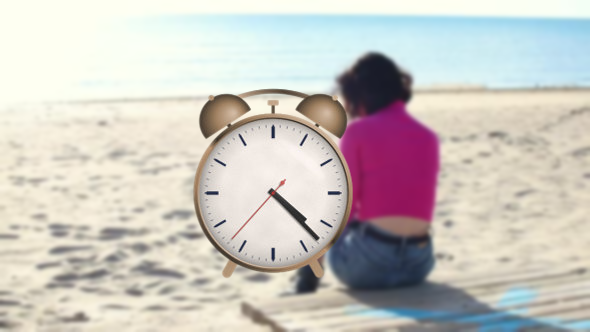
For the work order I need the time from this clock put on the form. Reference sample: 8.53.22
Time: 4.22.37
